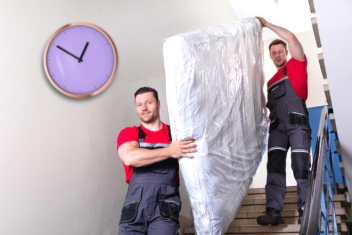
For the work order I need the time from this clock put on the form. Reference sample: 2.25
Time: 12.50
